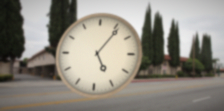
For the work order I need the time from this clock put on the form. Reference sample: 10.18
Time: 5.06
